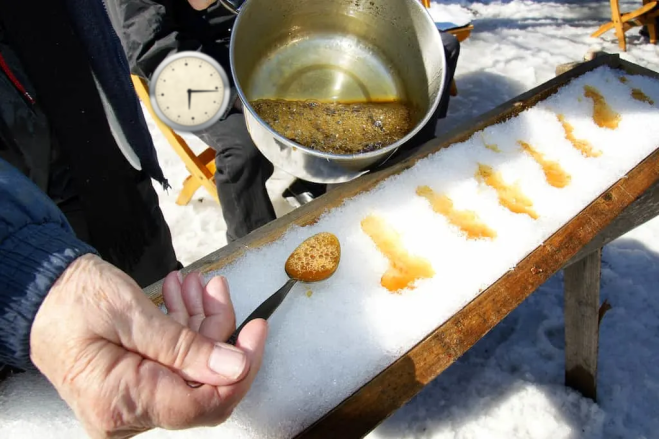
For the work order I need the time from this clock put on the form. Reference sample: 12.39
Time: 6.16
